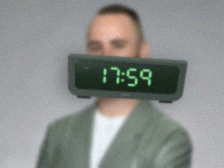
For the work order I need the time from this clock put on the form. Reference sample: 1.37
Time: 17.59
